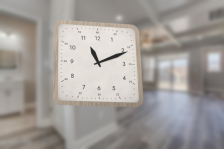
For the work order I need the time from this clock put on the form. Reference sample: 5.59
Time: 11.11
